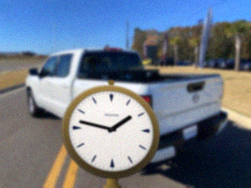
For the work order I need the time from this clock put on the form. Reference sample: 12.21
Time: 1.47
